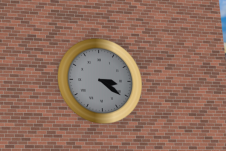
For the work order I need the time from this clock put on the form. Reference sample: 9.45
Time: 3.21
